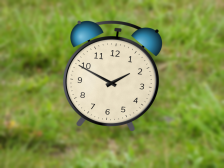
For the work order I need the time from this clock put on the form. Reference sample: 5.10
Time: 1.49
